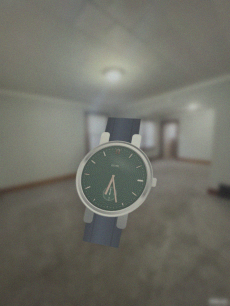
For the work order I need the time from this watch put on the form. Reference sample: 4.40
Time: 6.27
